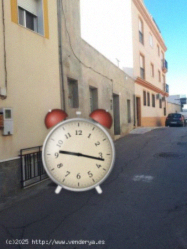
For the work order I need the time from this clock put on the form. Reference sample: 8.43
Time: 9.17
